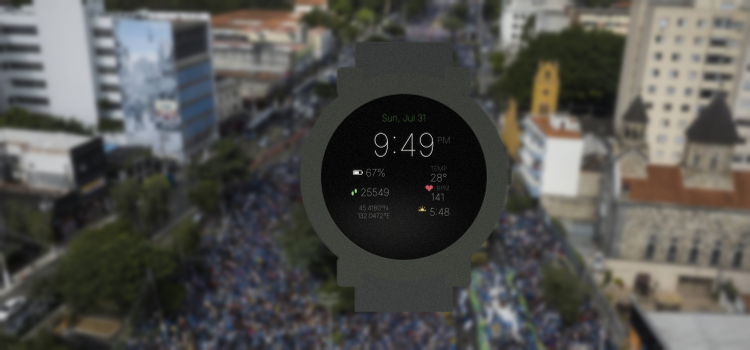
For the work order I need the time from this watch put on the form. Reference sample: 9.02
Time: 9.49
